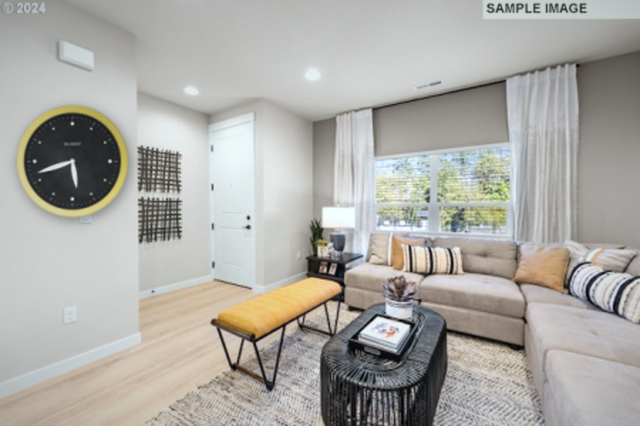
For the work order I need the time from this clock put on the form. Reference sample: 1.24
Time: 5.42
